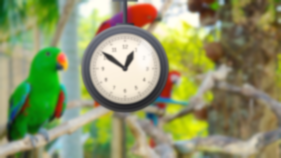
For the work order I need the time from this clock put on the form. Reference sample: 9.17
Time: 12.51
